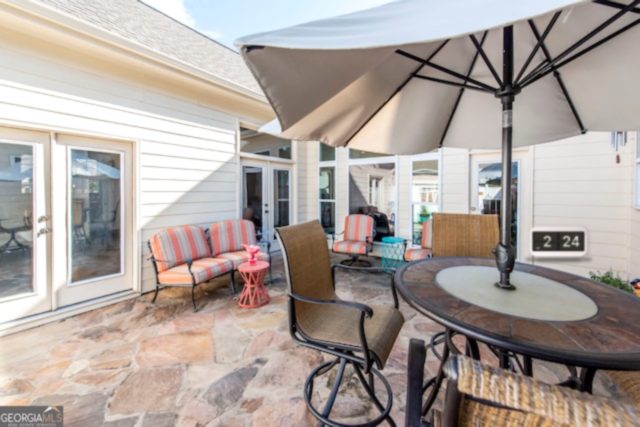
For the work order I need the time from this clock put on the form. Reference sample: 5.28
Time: 2.24
